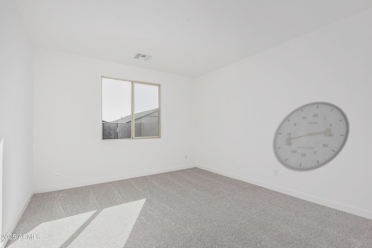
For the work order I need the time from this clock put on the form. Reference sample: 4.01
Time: 2.42
